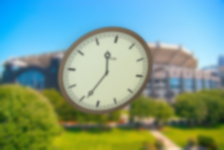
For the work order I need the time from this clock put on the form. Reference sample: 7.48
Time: 11.34
